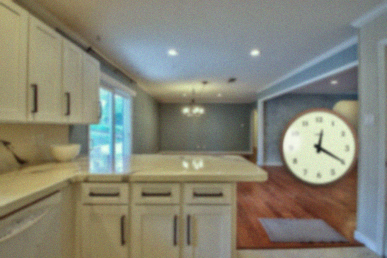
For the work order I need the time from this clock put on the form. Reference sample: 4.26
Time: 12.20
